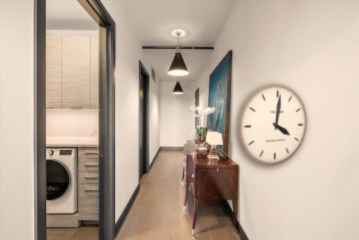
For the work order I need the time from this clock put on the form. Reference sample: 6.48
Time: 4.01
